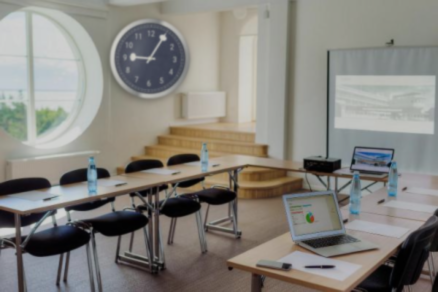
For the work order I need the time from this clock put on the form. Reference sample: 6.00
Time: 9.05
